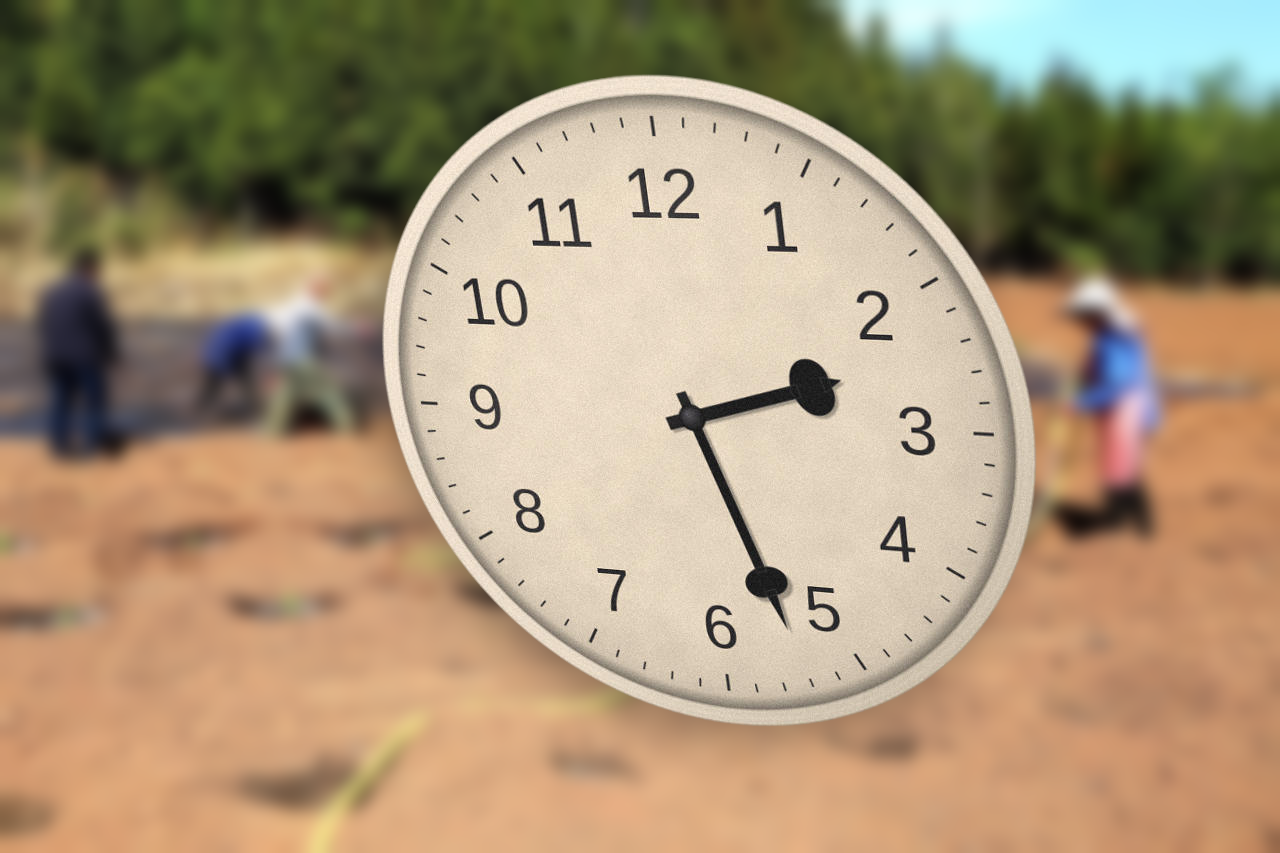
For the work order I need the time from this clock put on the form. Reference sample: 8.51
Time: 2.27
